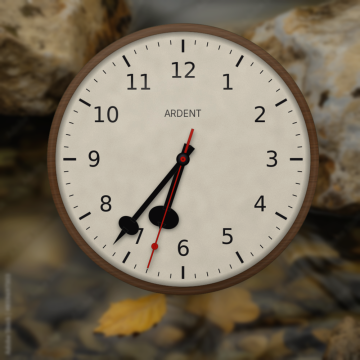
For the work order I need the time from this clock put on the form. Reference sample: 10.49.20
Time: 6.36.33
